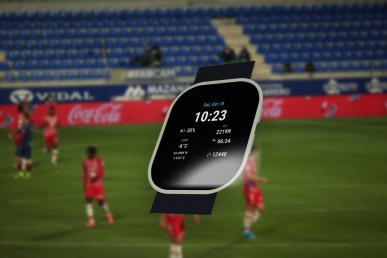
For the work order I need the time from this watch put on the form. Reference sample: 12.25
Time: 10.23
